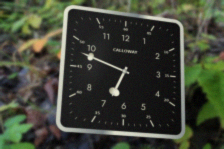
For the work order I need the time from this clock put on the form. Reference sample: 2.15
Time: 6.48
